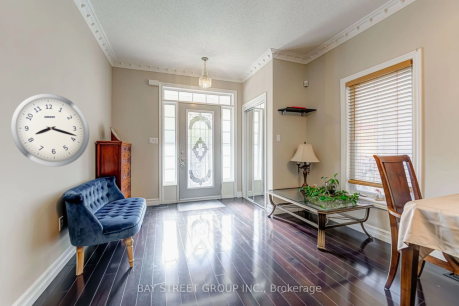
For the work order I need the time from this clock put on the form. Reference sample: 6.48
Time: 8.18
